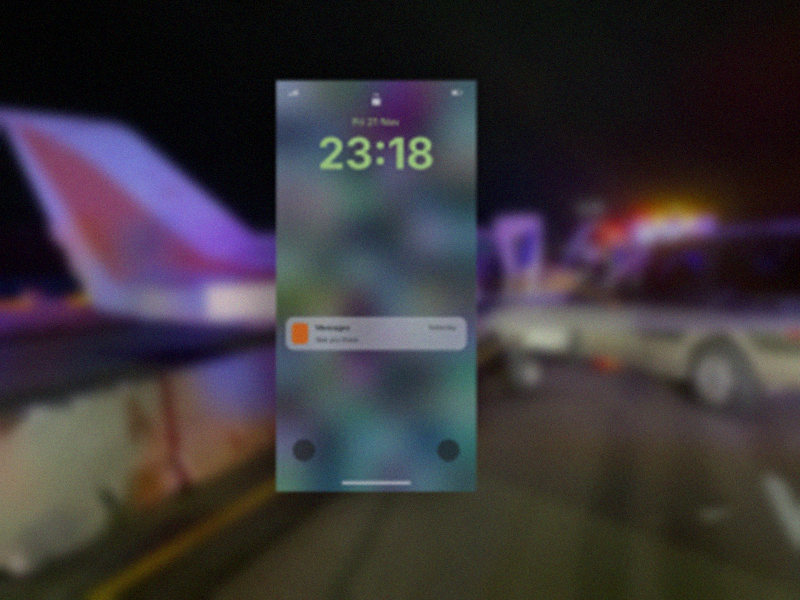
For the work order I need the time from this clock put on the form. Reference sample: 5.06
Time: 23.18
